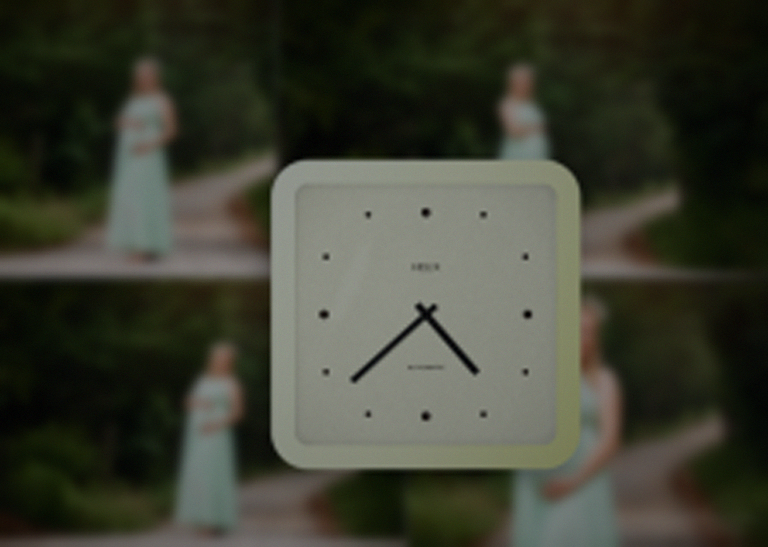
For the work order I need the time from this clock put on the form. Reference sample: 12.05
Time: 4.38
